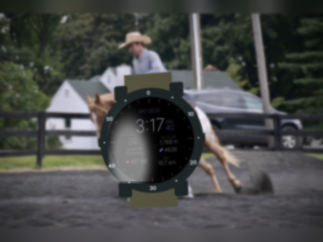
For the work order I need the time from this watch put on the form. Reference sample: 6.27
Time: 3.17
